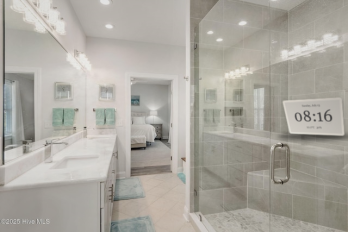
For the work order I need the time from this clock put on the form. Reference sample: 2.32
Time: 8.16
